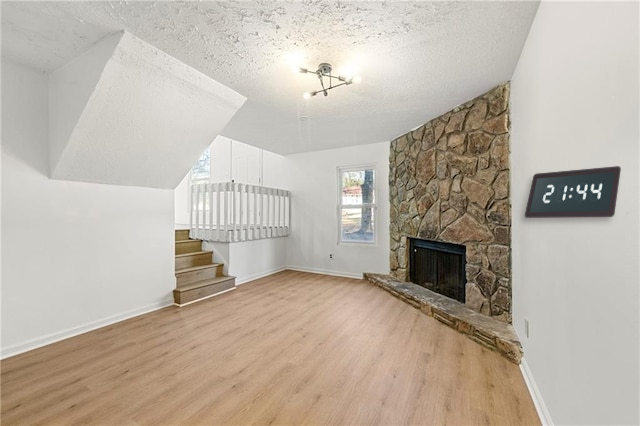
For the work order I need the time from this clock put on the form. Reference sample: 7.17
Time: 21.44
